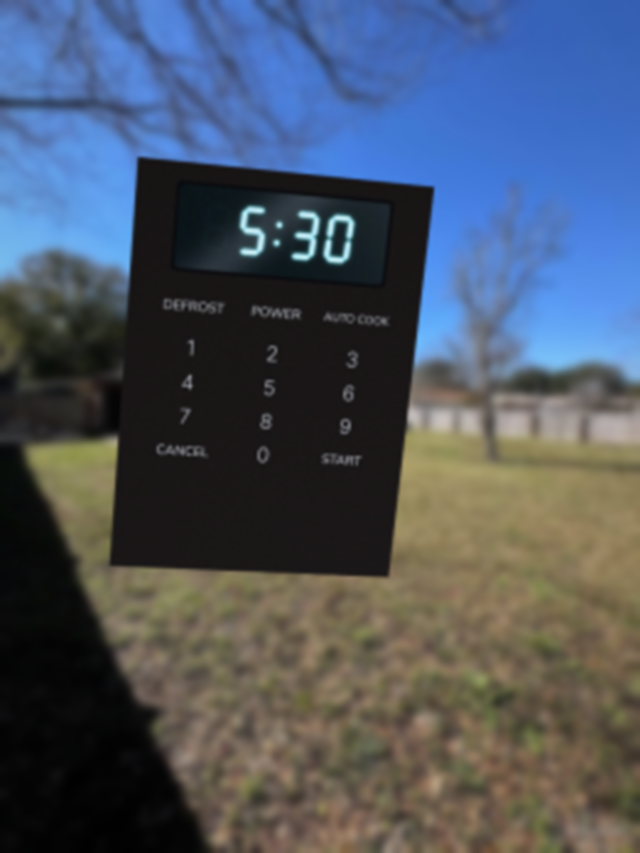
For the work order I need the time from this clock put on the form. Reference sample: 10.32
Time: 5.30
